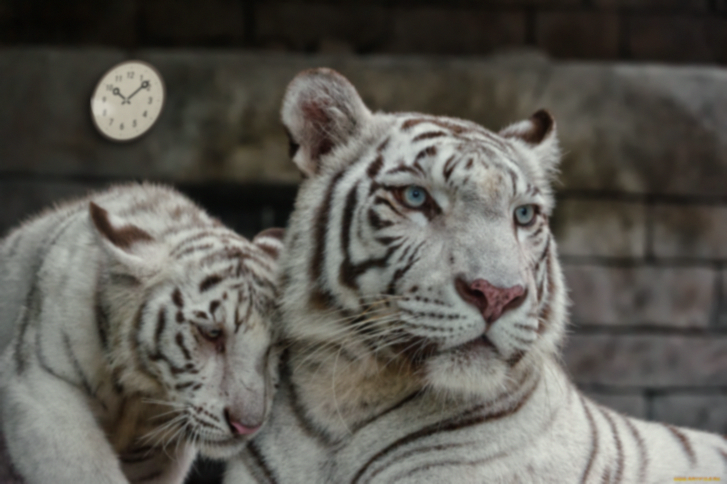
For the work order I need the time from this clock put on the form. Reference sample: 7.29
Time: 10.08
